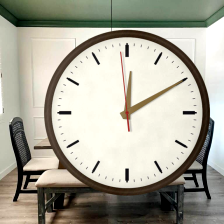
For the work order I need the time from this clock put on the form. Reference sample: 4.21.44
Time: 12.09.59
